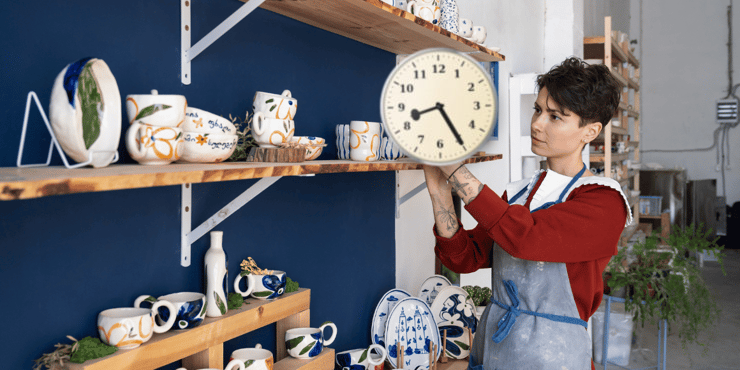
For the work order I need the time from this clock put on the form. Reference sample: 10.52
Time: 8.25
